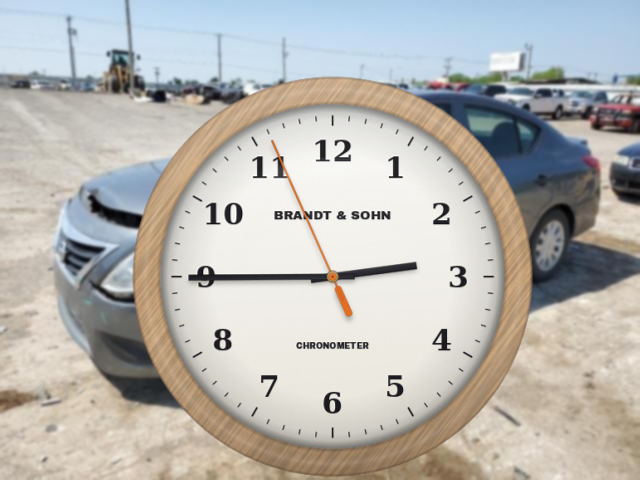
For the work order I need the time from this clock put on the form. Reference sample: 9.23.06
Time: 2.44.56
